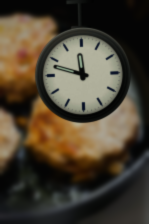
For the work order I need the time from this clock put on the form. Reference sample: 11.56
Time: 11.48
